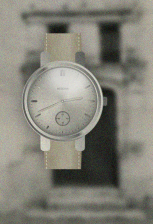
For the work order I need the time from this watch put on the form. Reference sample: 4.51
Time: 2.41
